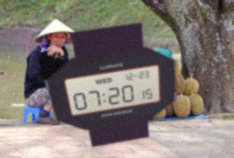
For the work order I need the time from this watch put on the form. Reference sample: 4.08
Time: 7.20
